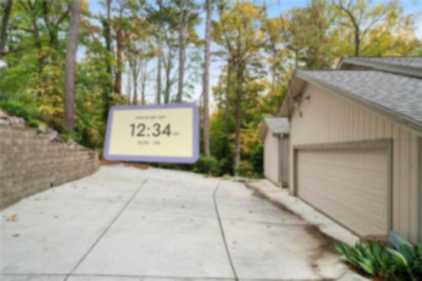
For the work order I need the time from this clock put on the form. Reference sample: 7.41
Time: 12.34
